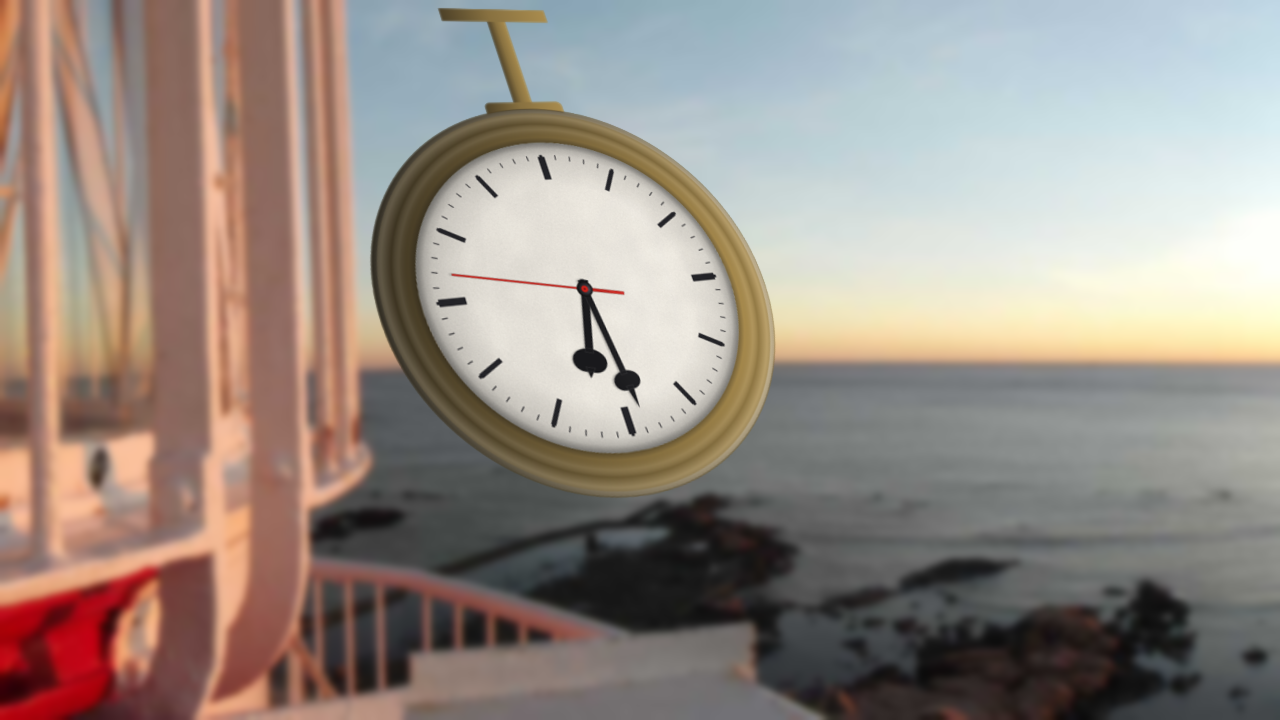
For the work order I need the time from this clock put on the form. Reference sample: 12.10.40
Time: 6.28.47
